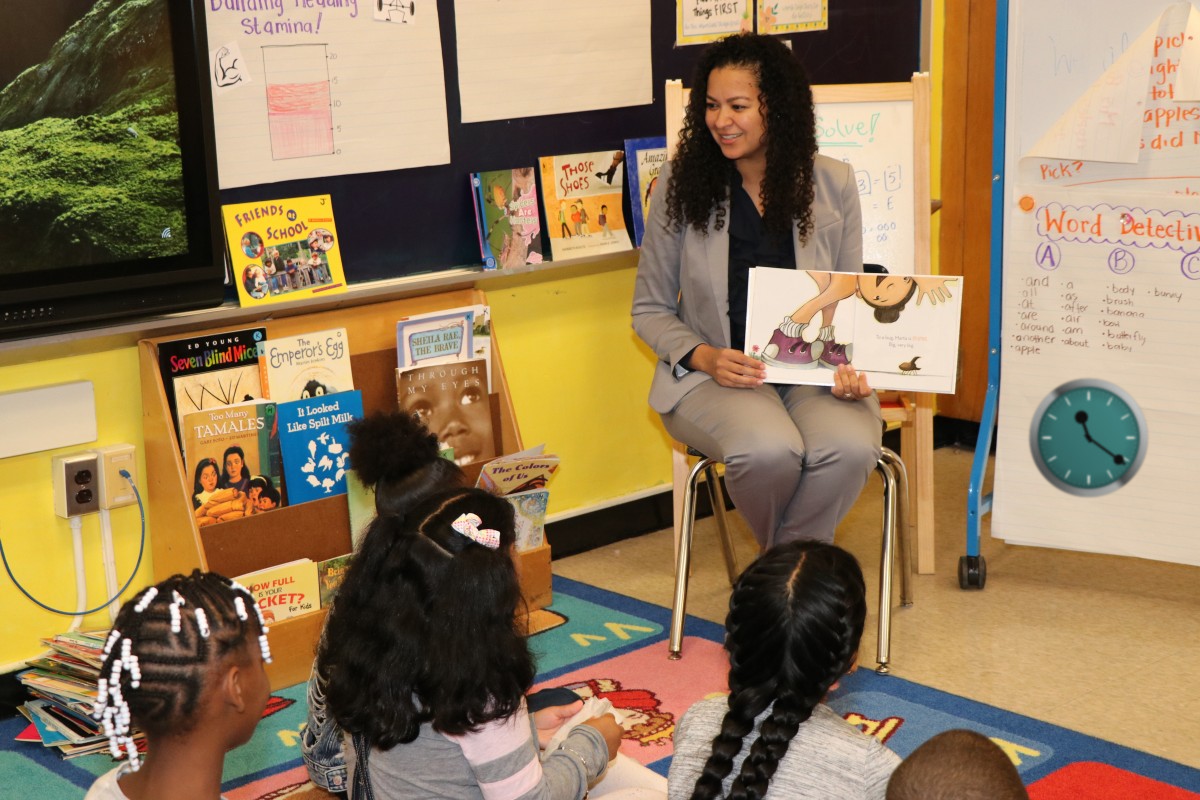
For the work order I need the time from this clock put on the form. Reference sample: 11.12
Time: 11.21
